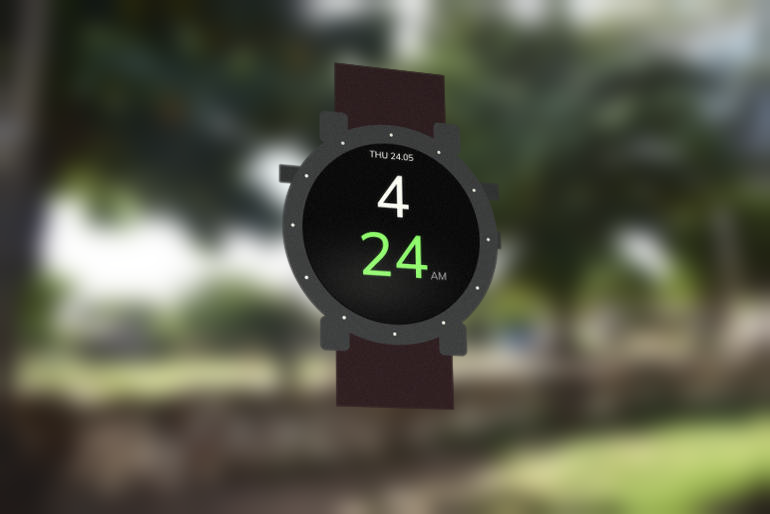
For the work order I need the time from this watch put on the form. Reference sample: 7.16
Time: 4.24
